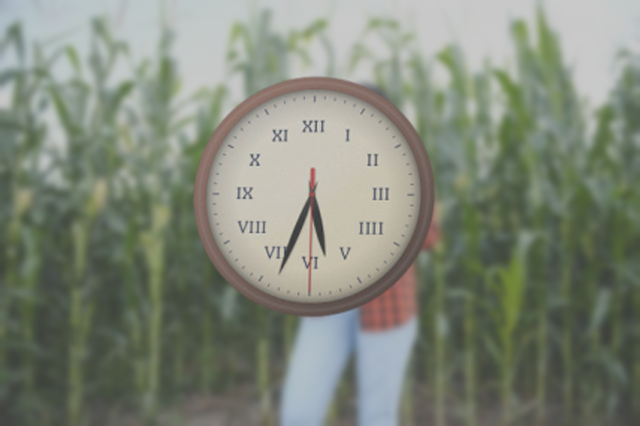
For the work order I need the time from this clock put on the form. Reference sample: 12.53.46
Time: 5.33.30
